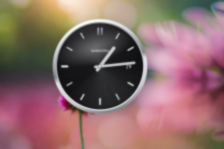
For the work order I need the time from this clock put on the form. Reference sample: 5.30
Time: 1.14
